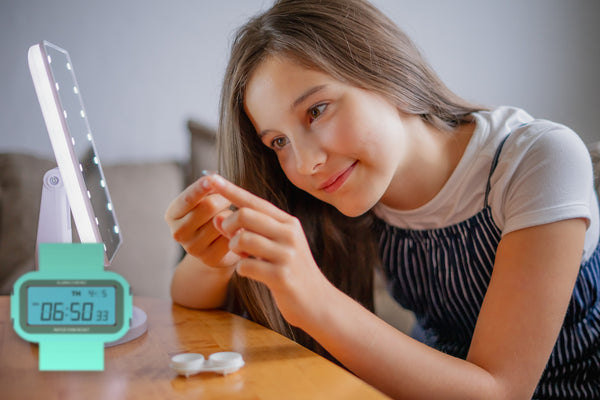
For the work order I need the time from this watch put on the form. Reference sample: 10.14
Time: 6.50
